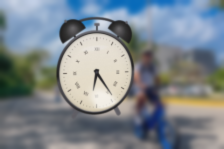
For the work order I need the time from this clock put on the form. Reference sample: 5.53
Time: 6.24
